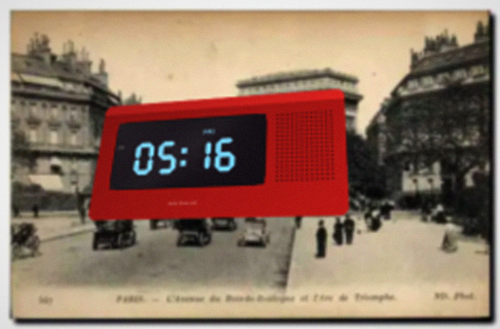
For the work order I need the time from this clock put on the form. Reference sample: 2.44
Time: 5.16
